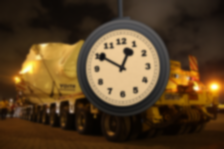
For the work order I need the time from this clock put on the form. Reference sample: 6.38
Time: 12.50
